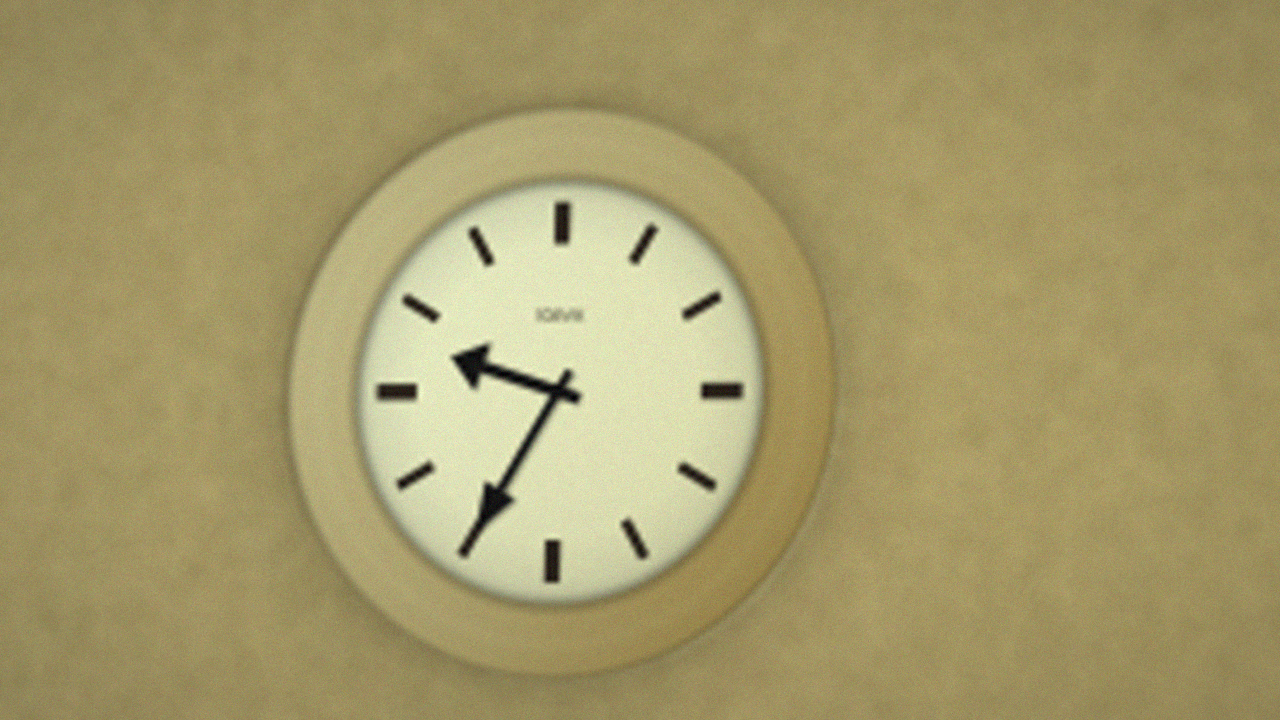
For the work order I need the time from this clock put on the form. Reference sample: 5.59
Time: 9.35
